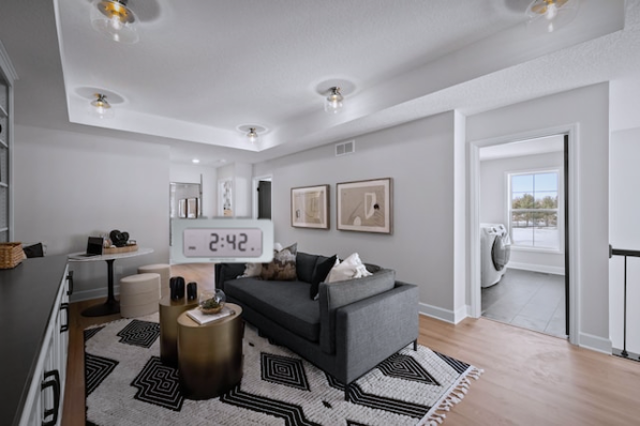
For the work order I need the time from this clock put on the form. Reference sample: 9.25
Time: 2.42
